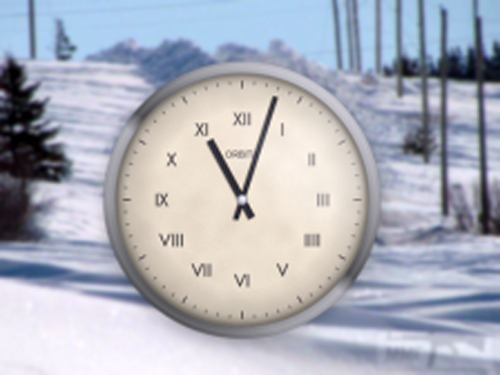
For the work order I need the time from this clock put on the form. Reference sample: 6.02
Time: 11.03
